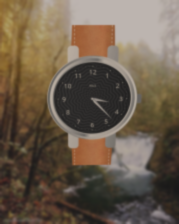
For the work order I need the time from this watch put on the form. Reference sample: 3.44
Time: 3.23
